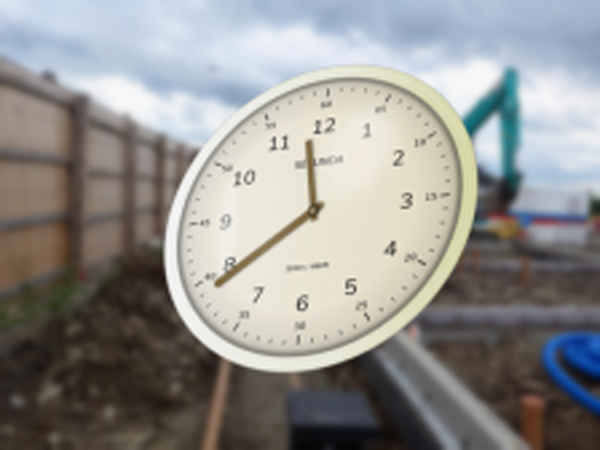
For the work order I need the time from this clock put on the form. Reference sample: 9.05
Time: 11.39
